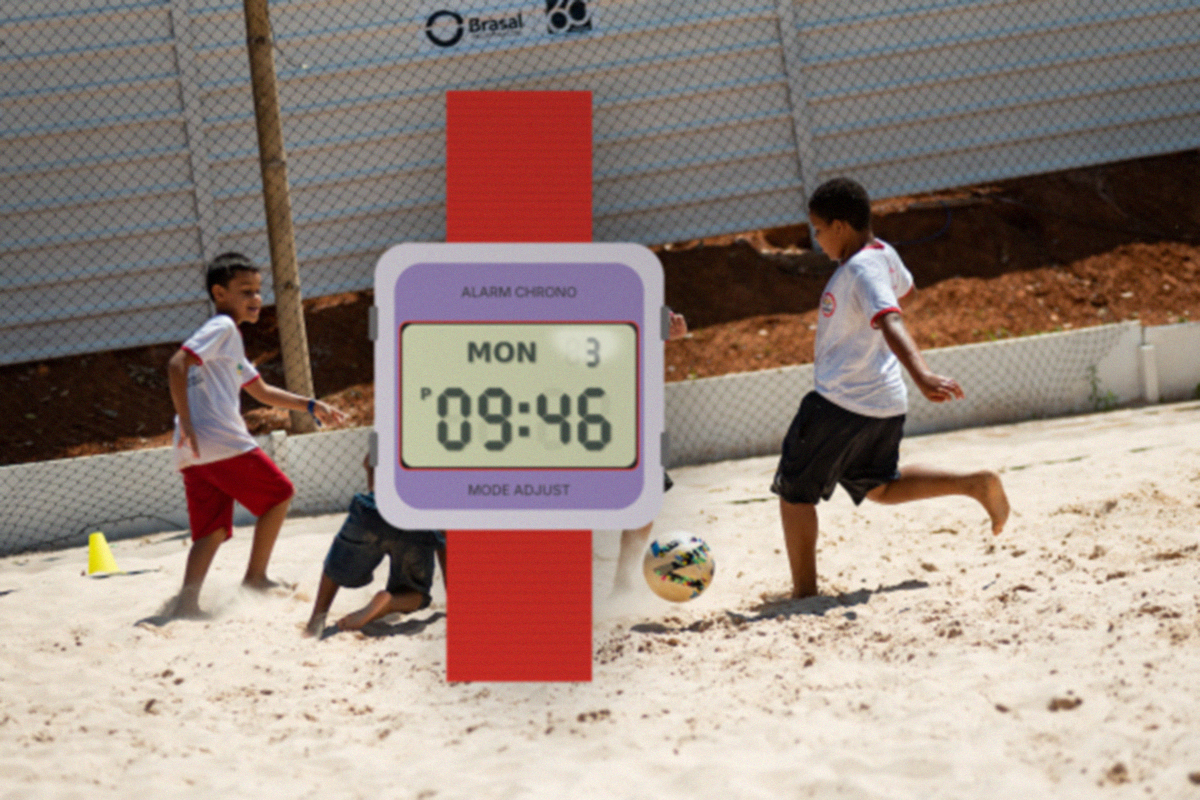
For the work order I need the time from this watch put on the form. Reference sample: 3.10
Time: 9.46
